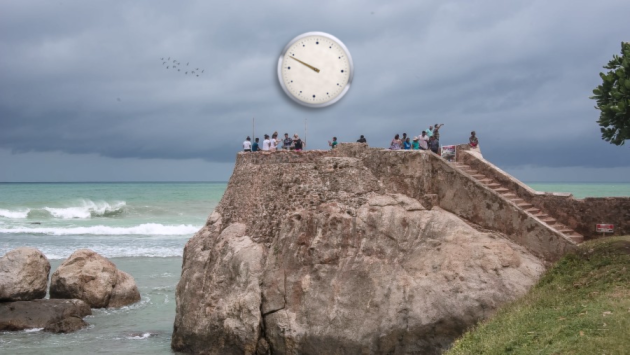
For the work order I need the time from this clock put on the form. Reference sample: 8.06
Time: 9.49
